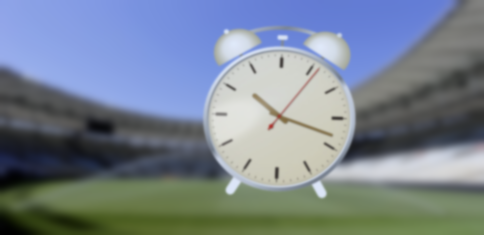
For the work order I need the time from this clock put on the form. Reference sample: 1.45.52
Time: 10.18.06
